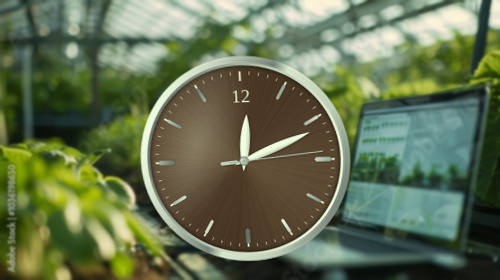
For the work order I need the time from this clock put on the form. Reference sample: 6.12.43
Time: 12.11.14
